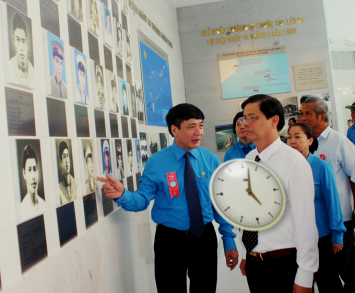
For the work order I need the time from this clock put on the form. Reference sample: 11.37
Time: 5.02
